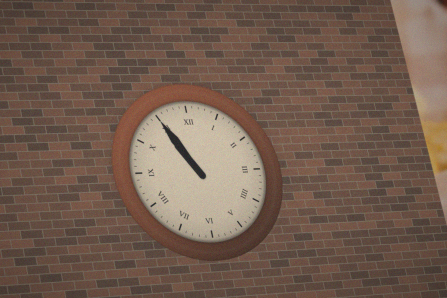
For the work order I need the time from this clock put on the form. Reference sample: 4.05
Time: 10.55
